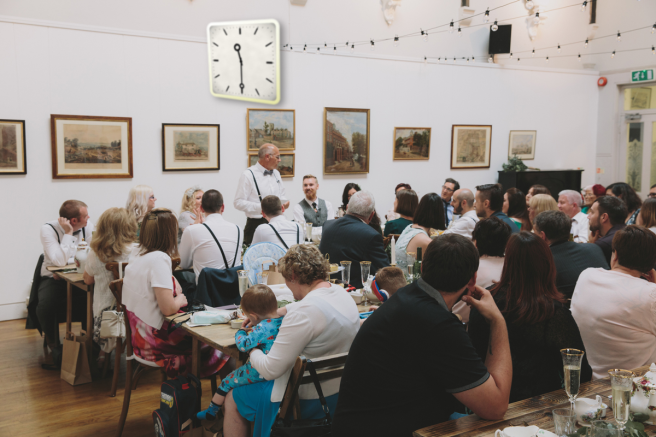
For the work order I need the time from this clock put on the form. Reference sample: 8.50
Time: 11.30
